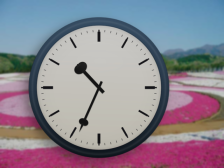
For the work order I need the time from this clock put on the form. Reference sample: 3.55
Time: 10.34
